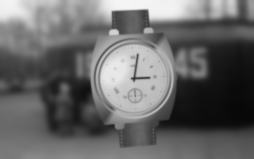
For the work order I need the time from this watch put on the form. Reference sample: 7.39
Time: 3.02
